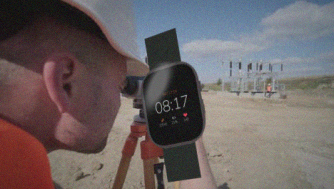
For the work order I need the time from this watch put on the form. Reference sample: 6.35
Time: 8.17
